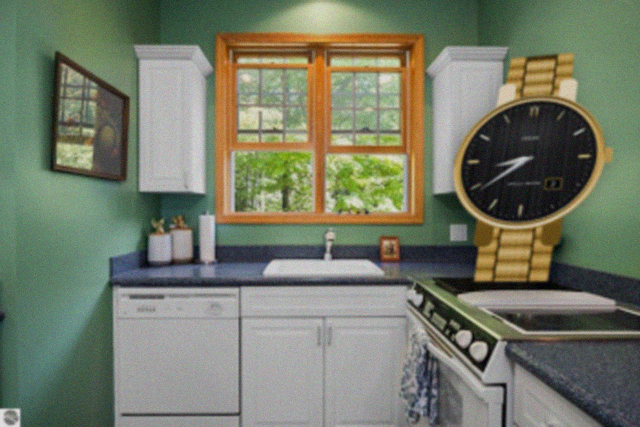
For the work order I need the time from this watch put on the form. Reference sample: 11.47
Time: 8.39
